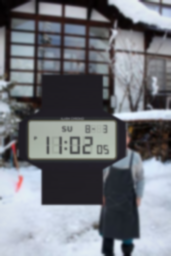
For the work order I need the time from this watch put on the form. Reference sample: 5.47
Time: 11.02
